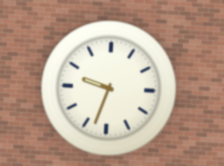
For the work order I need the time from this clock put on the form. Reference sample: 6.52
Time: 9.33
